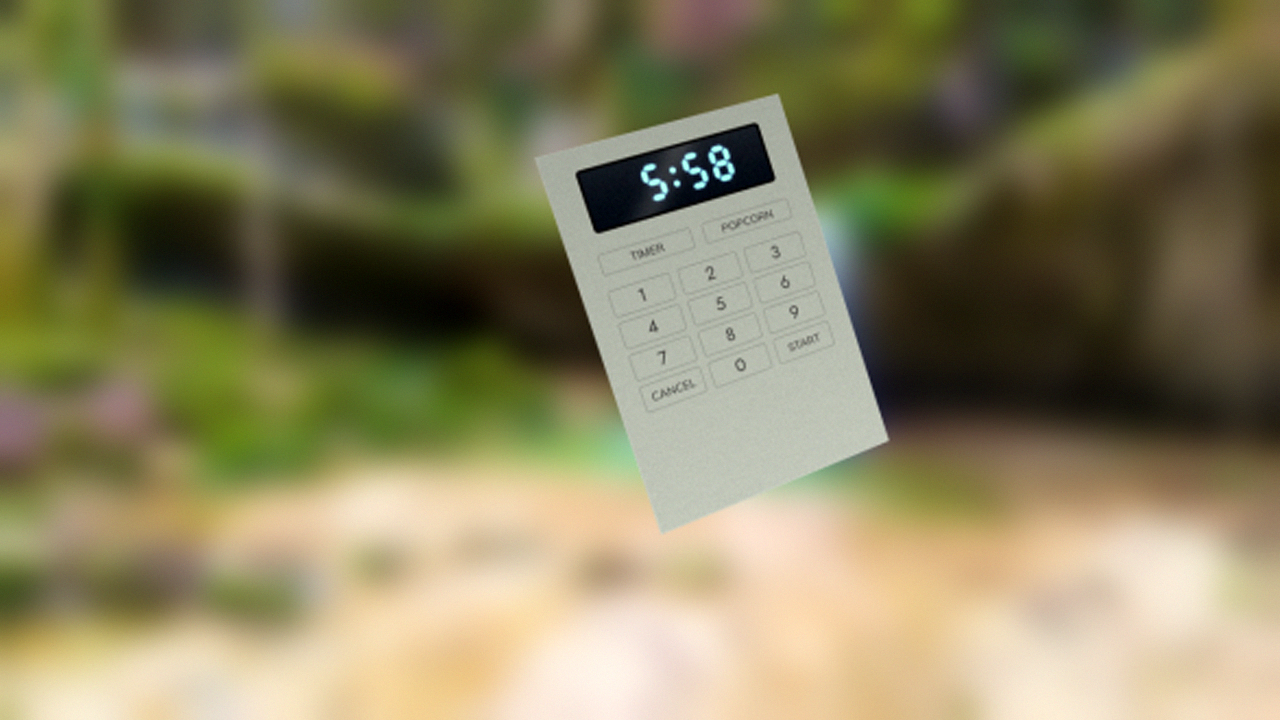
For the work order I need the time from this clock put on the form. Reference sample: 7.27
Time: 5.58
